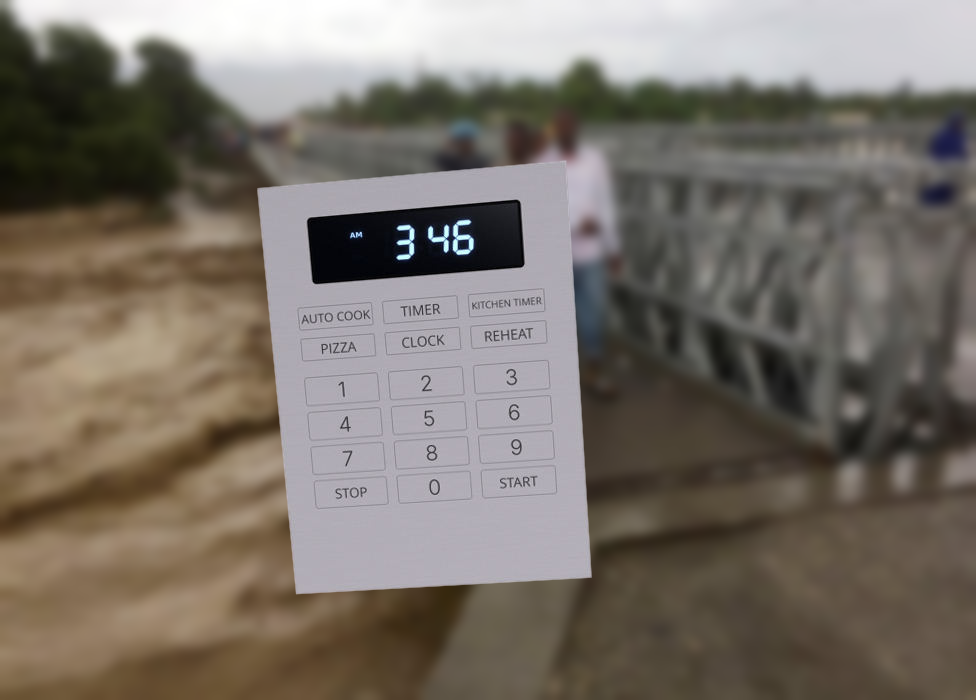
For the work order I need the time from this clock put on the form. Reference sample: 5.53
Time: 3.46
